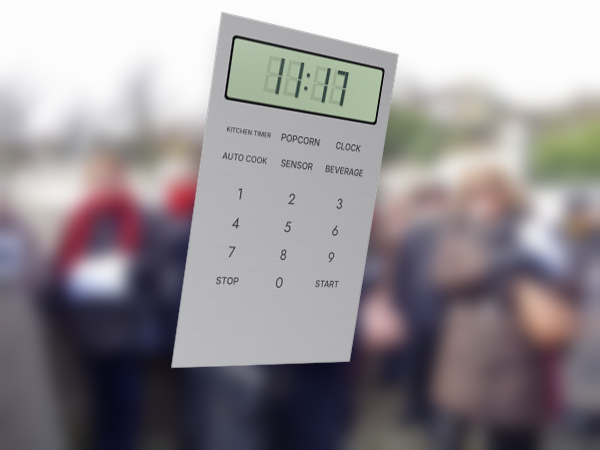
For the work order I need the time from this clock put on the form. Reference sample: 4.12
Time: 11.17
